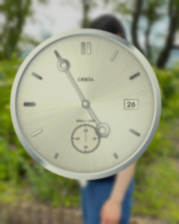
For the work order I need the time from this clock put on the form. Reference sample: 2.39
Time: 4.55
